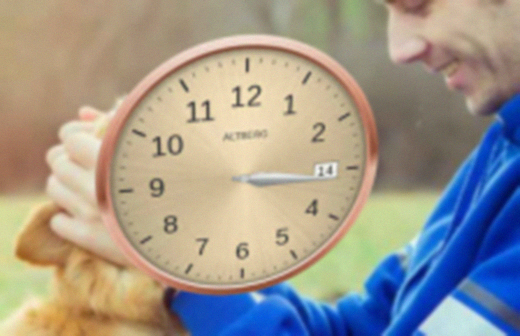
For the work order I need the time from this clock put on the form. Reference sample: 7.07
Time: 3.16
